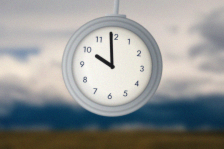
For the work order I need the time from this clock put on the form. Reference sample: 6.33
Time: 9.59
